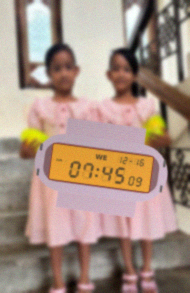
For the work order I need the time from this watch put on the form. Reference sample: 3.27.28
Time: 7.45.09
